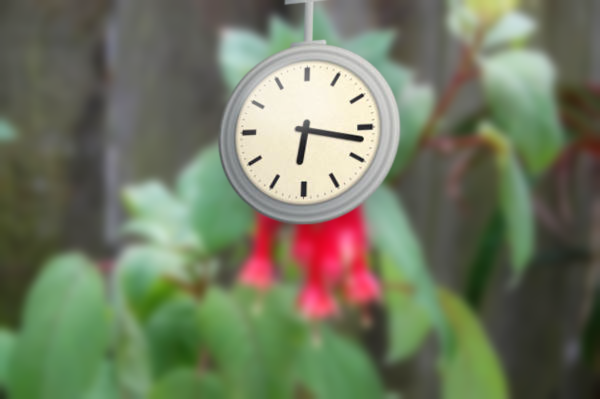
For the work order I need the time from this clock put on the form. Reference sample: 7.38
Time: 6.17
